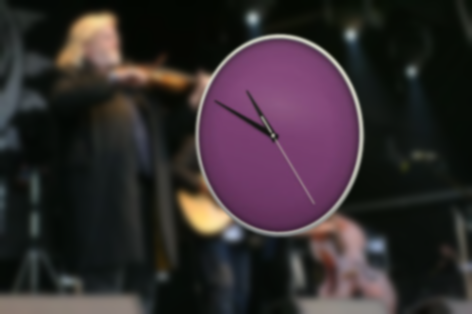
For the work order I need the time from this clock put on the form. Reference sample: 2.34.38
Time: 10.49.24
